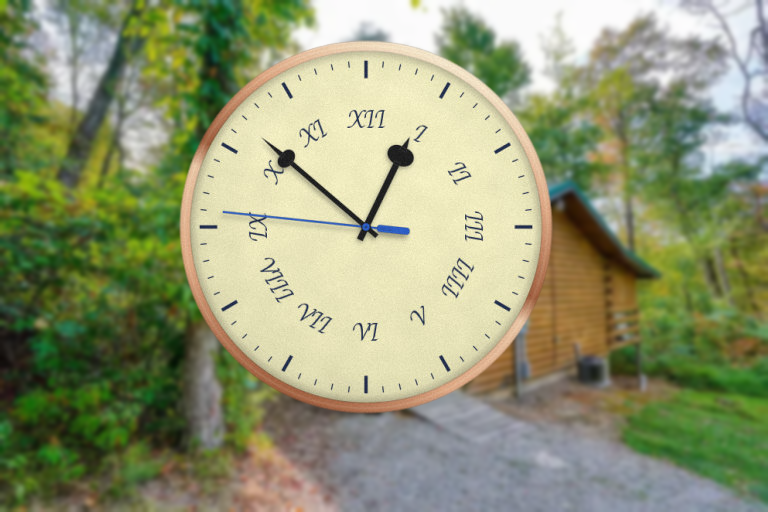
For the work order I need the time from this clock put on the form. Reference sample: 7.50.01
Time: 12.51.46
